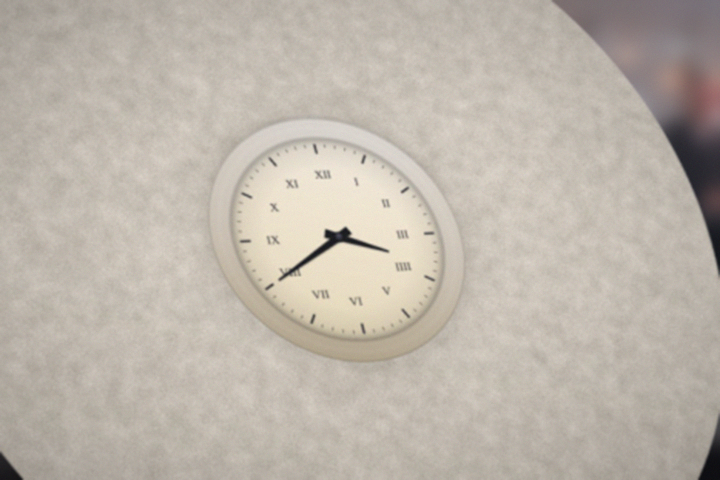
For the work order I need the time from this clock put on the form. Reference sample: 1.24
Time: 3.40
